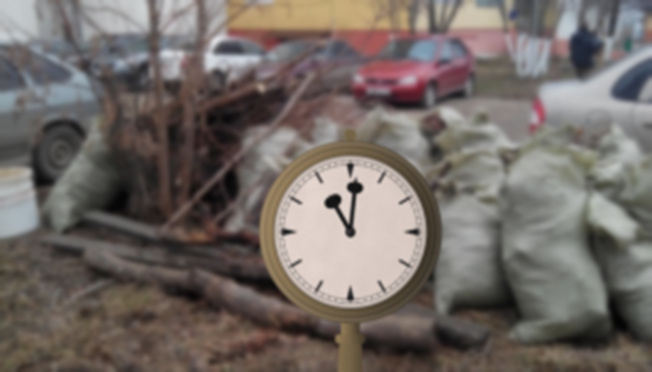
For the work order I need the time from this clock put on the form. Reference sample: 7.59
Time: 11.01
